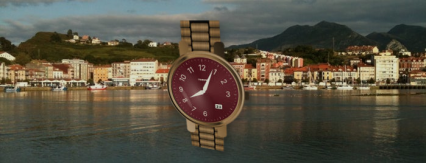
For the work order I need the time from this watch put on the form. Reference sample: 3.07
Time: 8.04
